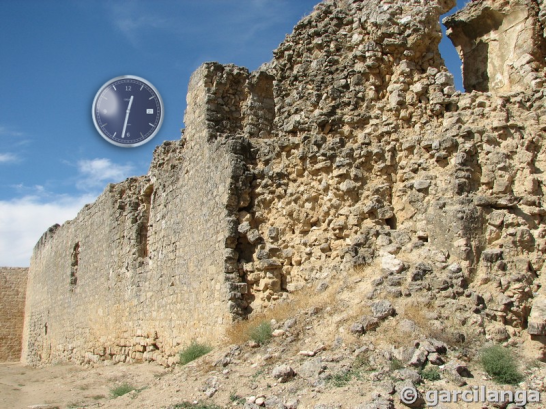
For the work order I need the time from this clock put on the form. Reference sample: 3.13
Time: 12.32
